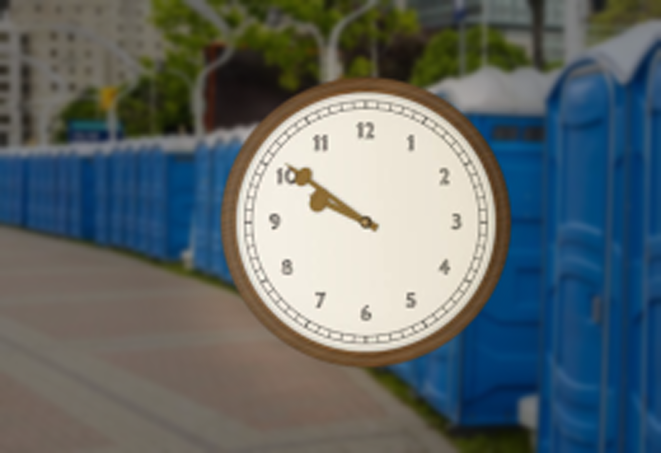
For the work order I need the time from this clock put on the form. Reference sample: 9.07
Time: 9.51
